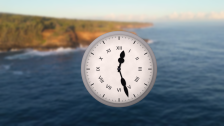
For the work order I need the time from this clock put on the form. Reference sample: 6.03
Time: 12.27
